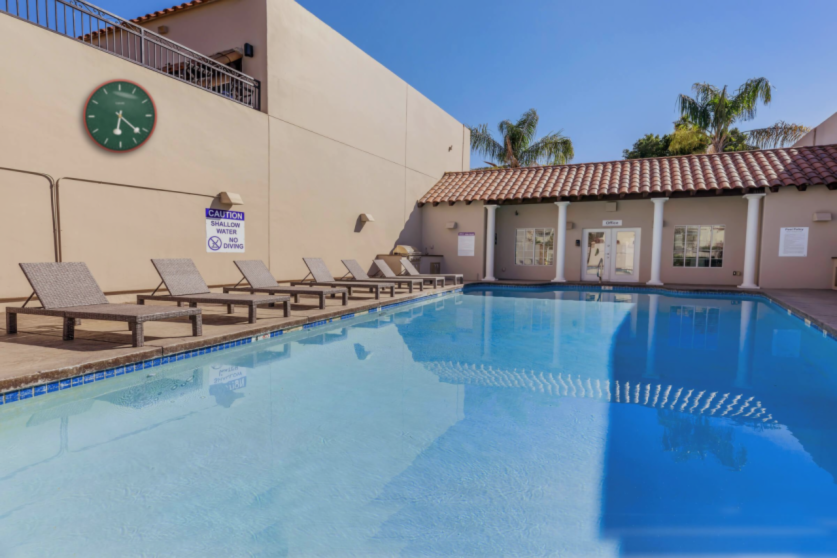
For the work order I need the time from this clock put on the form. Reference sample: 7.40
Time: 6.22
